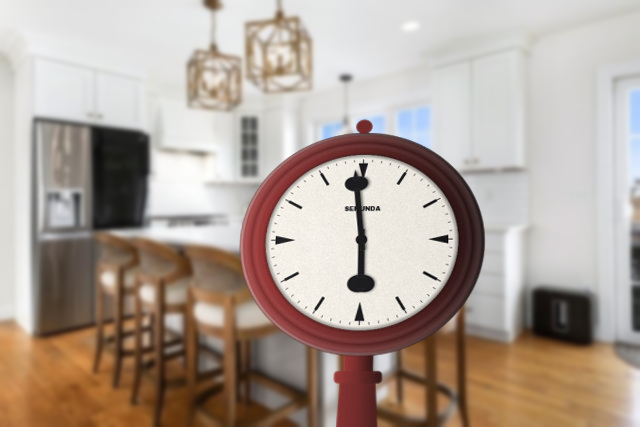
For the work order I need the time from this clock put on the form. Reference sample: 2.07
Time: 5.59
